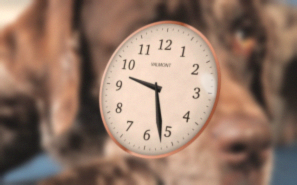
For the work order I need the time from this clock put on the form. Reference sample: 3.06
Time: 9.27
